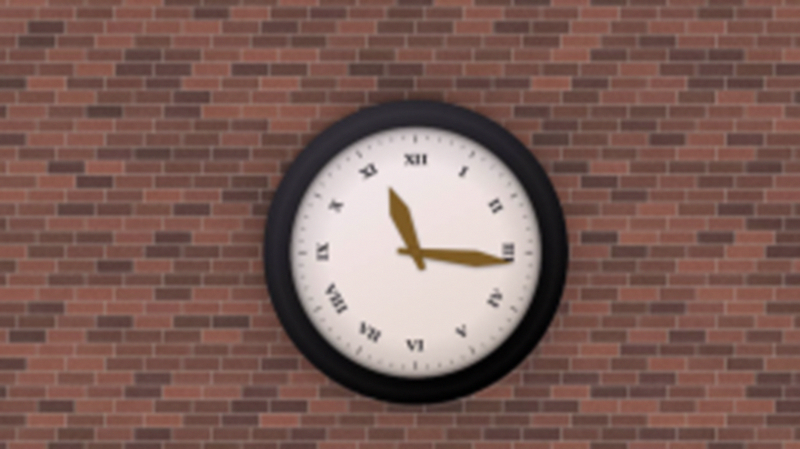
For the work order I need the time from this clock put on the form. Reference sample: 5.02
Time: 11.16
